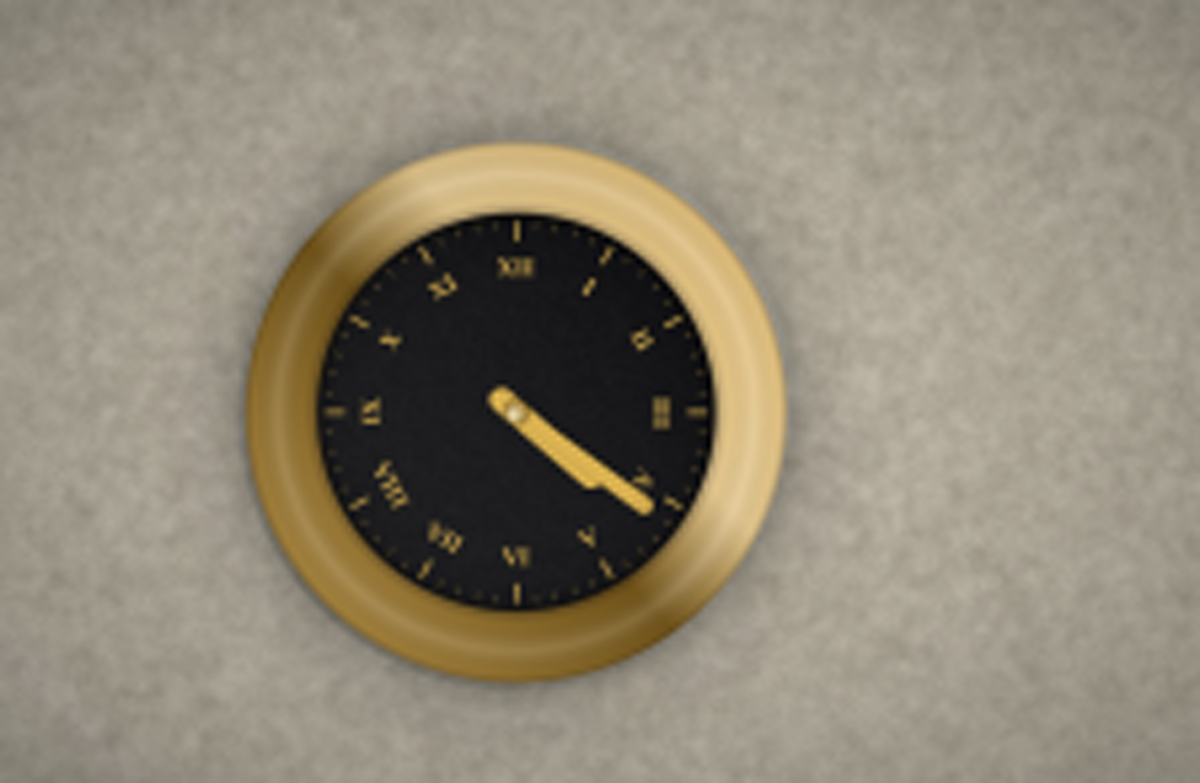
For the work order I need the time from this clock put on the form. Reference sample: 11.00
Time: 4.21
